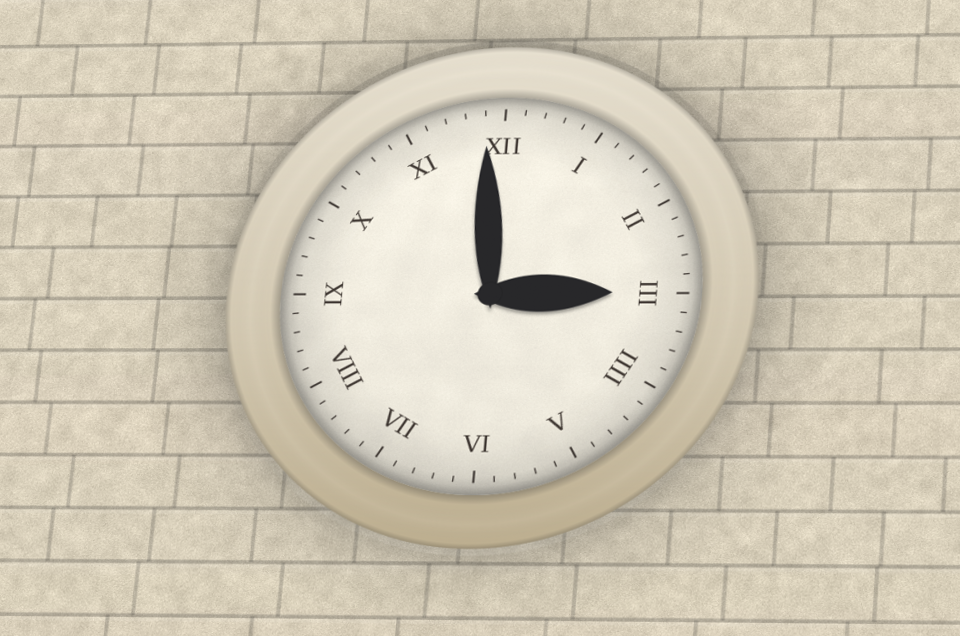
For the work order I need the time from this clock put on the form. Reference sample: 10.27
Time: 2.59
